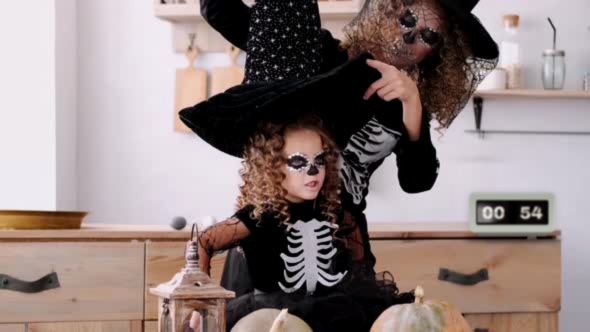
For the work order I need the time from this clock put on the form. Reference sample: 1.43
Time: 0.54
